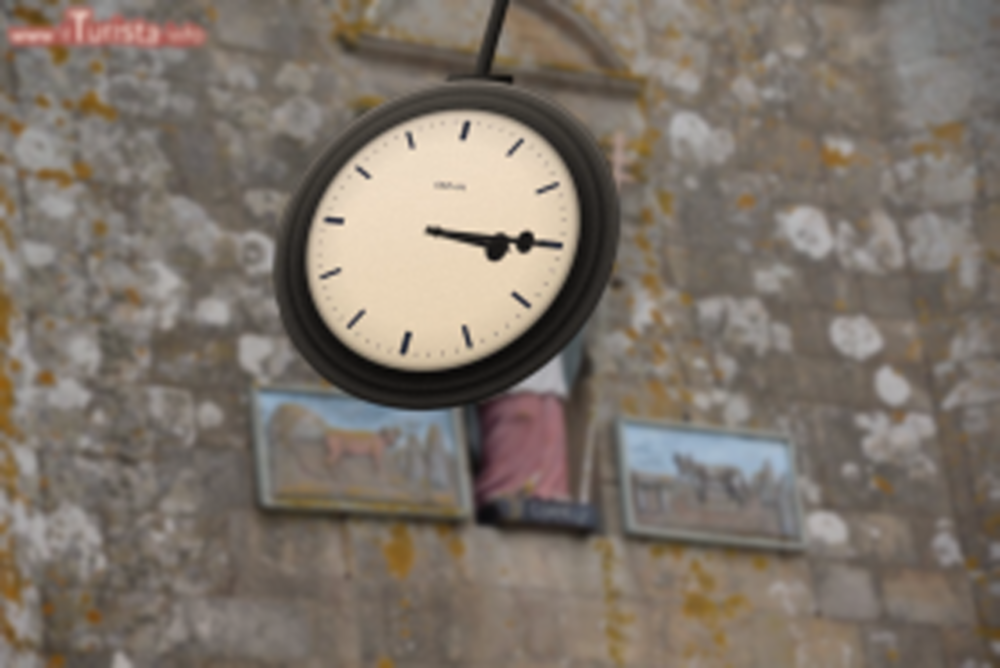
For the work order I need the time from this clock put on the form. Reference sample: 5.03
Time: 3.15
